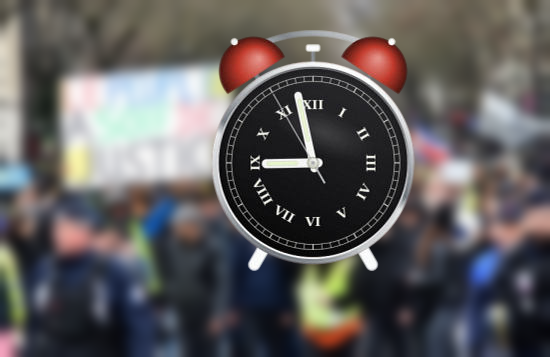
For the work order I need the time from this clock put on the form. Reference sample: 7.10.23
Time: 8.57.55
